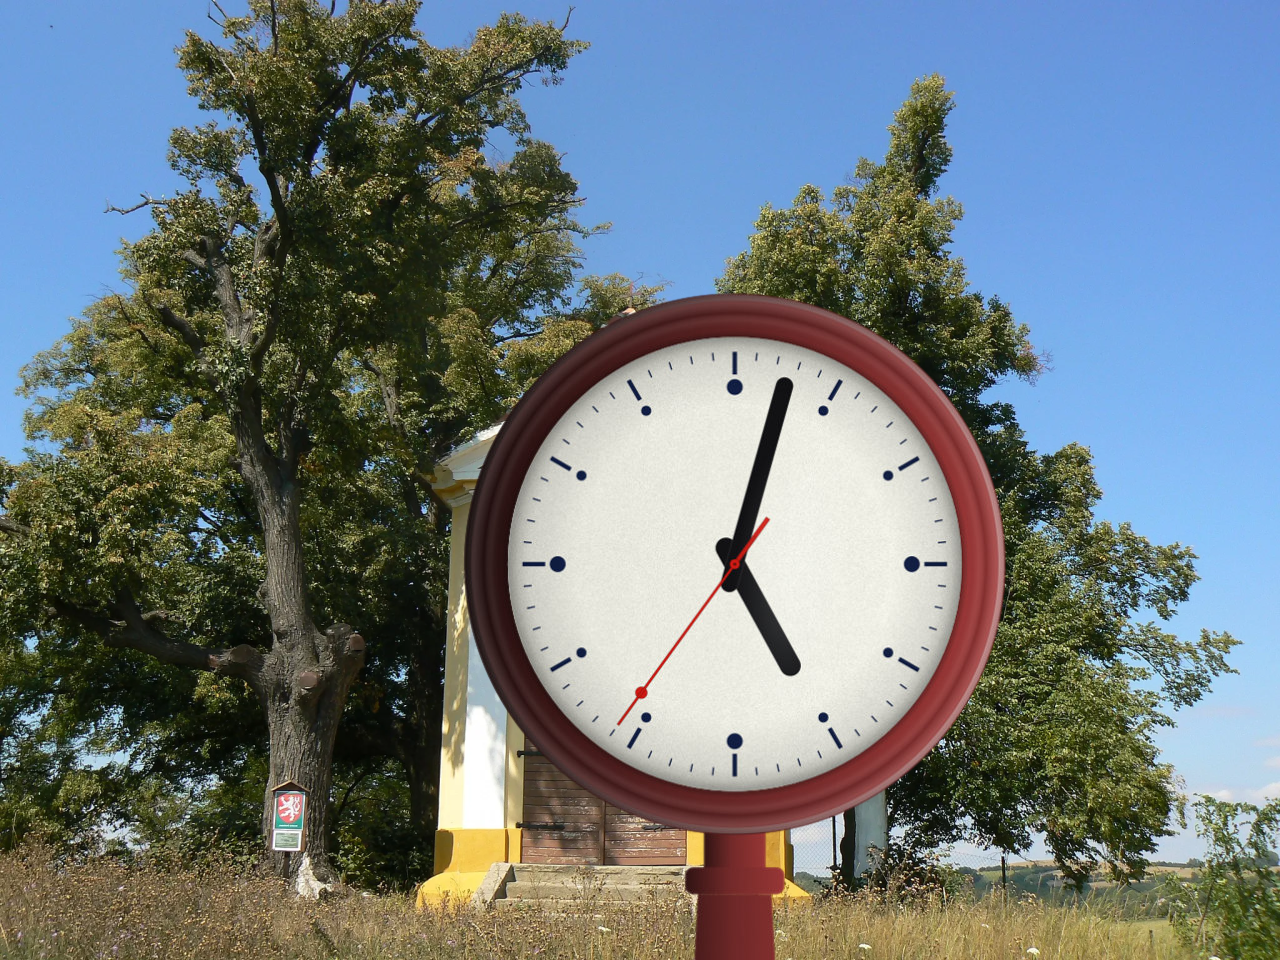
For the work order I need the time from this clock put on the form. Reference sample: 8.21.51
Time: 5.02.36
